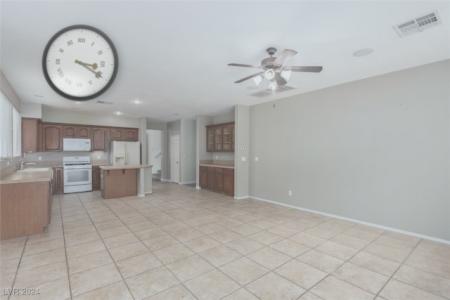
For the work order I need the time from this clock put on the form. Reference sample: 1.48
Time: 3.20
